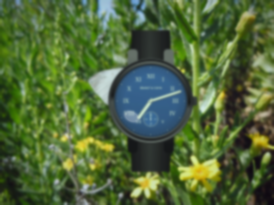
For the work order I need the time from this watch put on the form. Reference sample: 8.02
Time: 7.12
